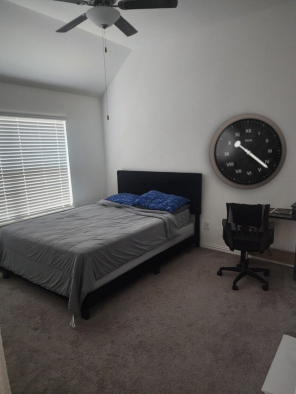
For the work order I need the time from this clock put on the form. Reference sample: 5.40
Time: 10.22
